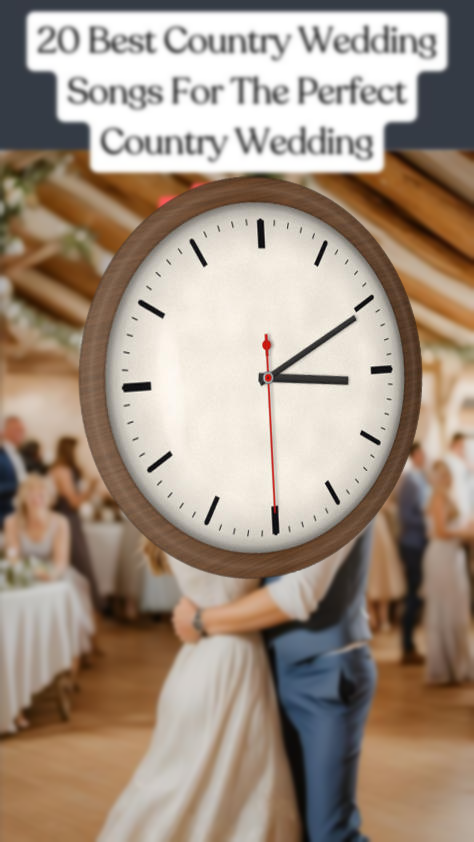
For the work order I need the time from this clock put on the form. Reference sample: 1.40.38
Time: 3.10.30
